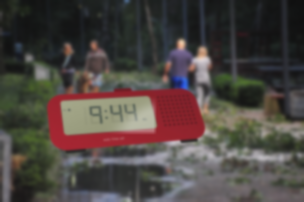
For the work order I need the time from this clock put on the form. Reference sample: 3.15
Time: 9.44
